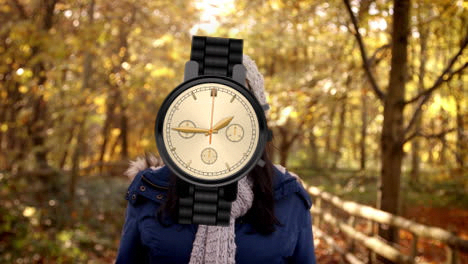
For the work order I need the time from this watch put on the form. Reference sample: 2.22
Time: 1.45
